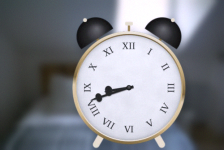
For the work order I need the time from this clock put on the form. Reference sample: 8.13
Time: 8.42
